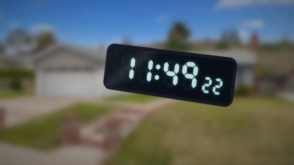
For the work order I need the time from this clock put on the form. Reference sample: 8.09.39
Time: 11.49.22
